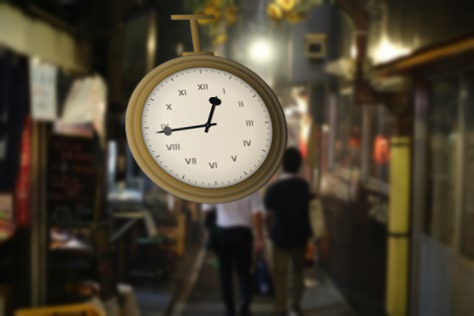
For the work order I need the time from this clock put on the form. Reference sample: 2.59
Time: 12.44
